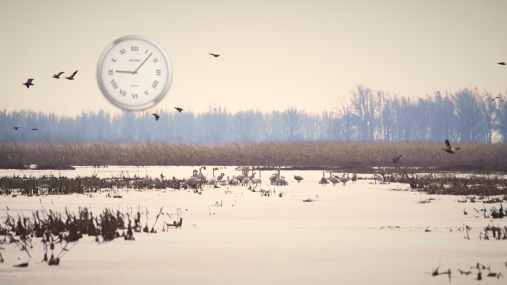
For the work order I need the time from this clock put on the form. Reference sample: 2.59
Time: 9.07
